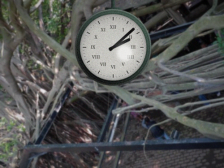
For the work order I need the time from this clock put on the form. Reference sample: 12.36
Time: 2.08
